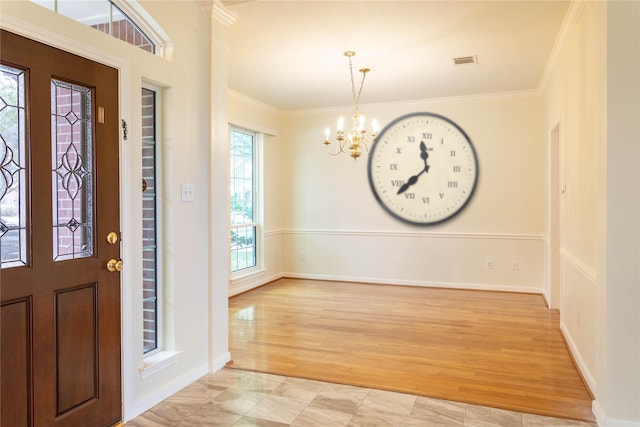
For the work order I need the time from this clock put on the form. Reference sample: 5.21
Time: 11.38
